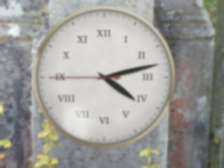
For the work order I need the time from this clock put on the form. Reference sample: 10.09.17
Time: 4.12.45
